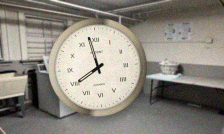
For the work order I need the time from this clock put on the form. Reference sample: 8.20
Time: 7.58
